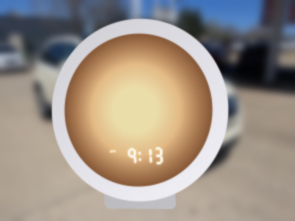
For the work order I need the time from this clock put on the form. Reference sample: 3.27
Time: 9.13
